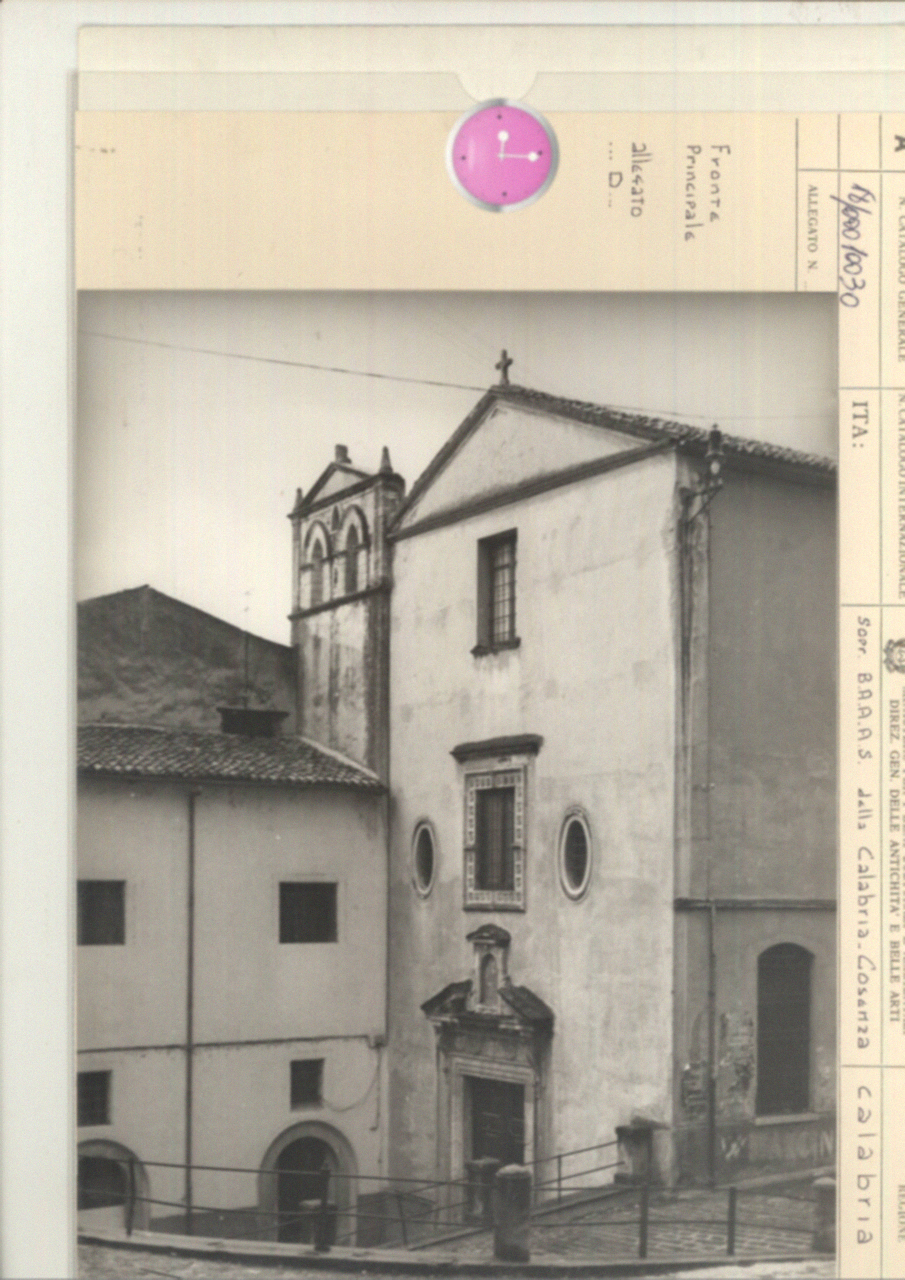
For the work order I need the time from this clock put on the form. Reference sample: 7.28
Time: 12.16
